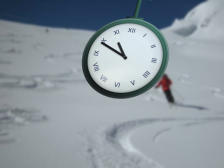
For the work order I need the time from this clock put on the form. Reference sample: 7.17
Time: 10.49
